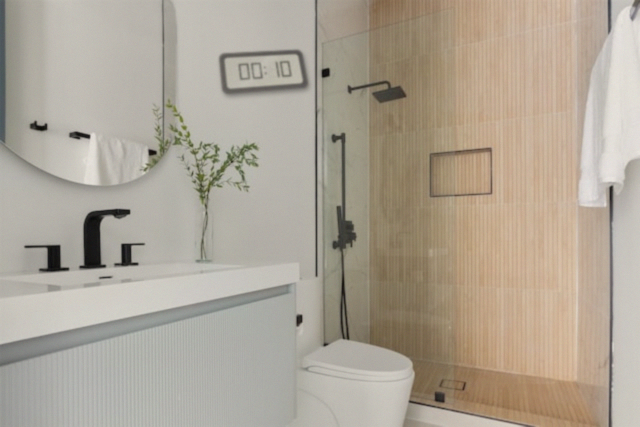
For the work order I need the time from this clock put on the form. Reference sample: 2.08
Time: 0.10
